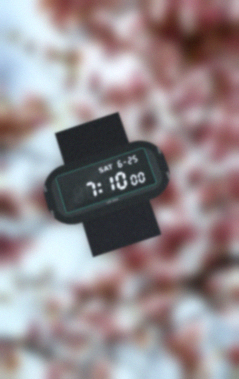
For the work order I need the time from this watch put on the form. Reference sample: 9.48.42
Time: 7.10.00
